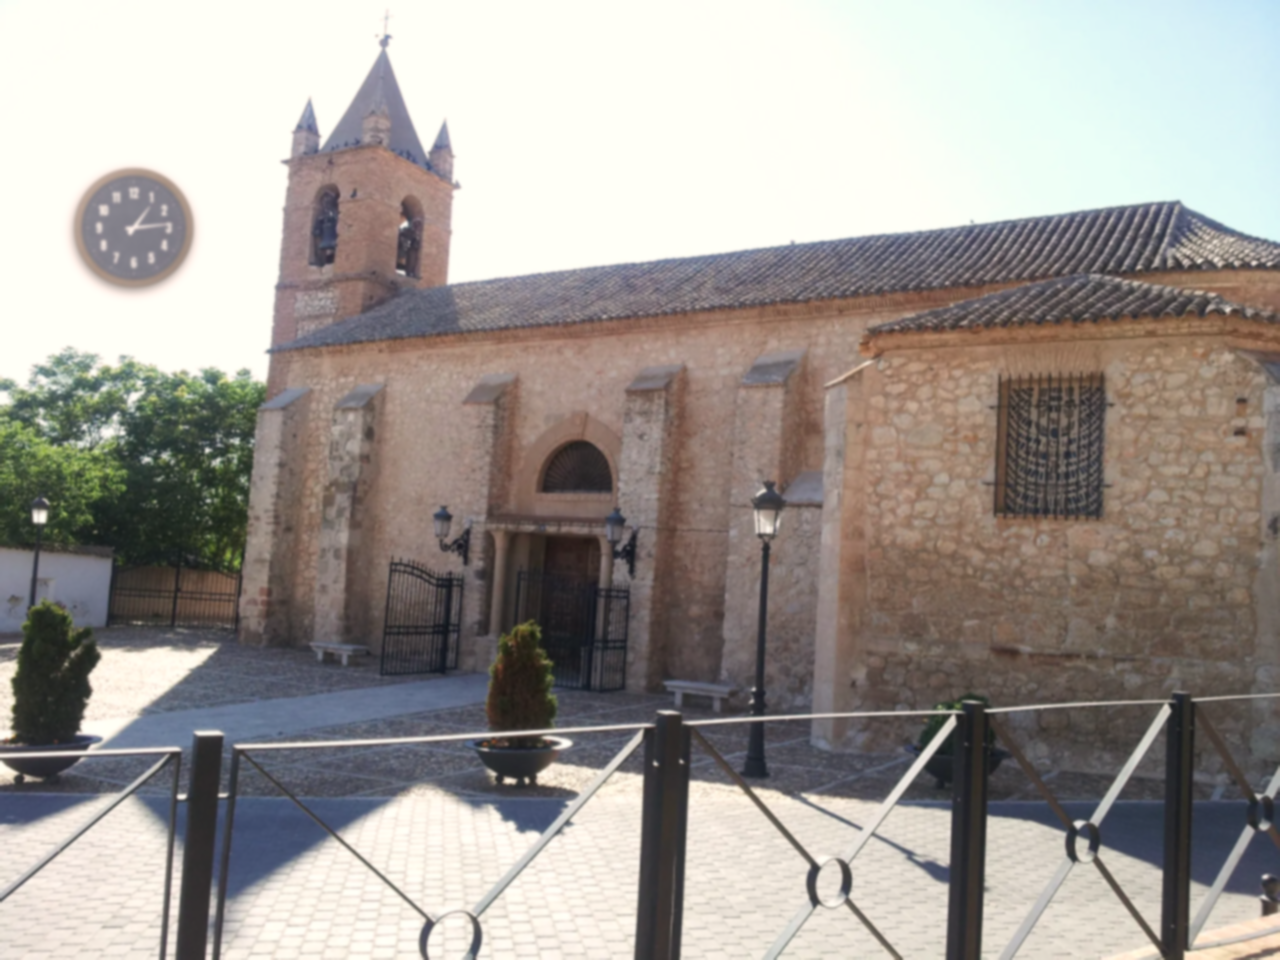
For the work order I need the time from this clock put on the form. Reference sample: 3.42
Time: 1.14
